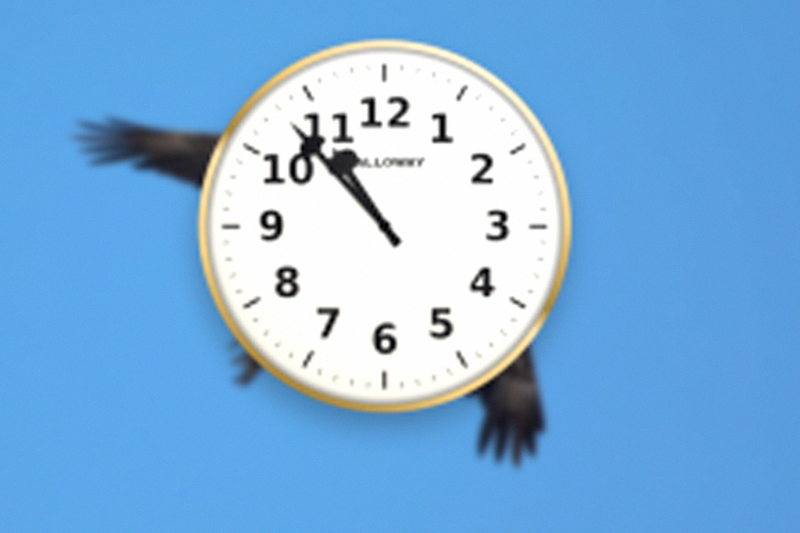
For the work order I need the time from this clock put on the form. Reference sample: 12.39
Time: 10.53
